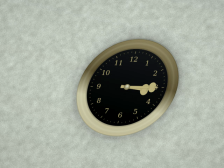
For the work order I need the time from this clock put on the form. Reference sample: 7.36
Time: 3.15
